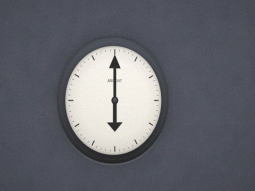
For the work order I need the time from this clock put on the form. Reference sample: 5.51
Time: 6.00
